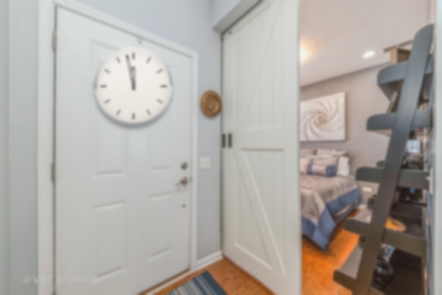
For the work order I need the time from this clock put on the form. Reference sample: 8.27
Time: 11.58
